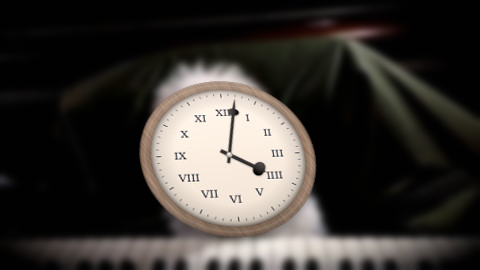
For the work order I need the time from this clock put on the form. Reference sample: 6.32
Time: 4.02
